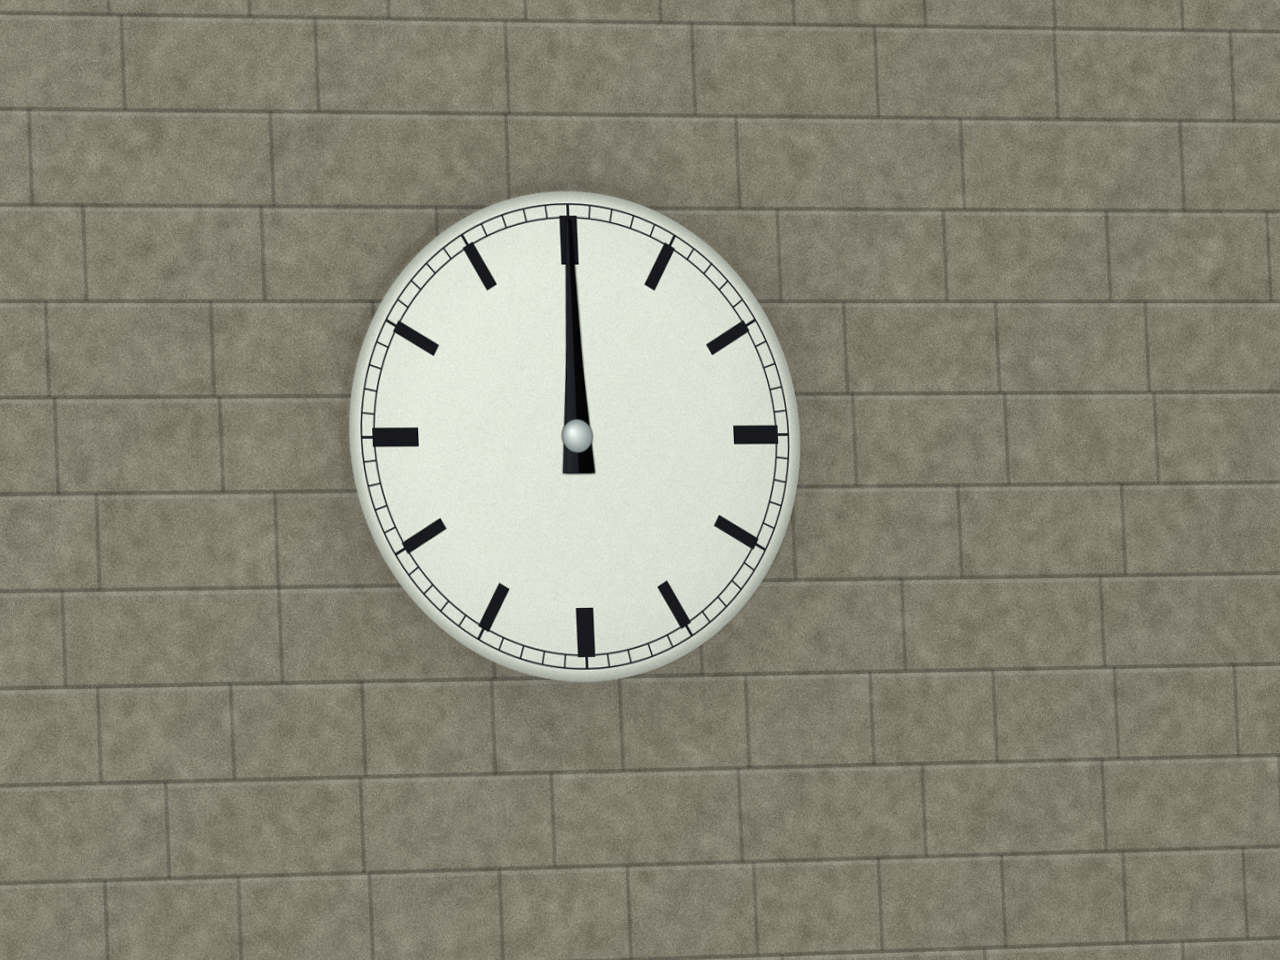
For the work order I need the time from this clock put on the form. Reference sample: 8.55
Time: 12.00
